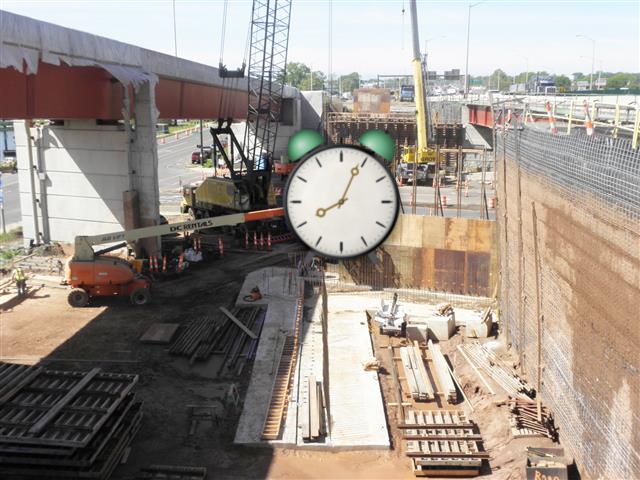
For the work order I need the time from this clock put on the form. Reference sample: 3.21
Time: 8.04
